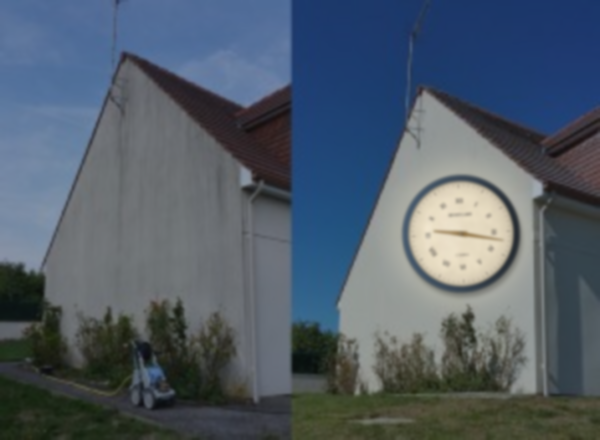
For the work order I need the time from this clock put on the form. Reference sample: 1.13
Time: 9.17
